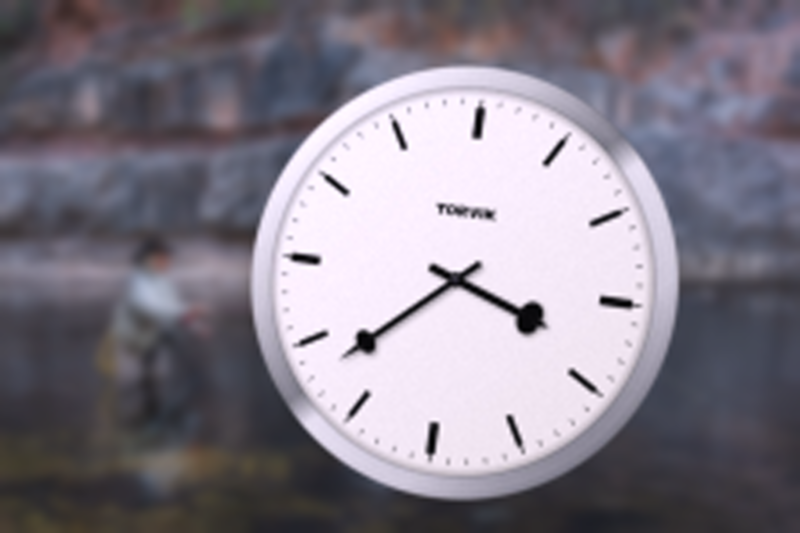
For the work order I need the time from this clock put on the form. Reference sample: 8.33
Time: 3.38
